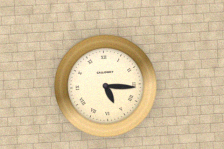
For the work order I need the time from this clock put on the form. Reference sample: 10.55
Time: 5.16
